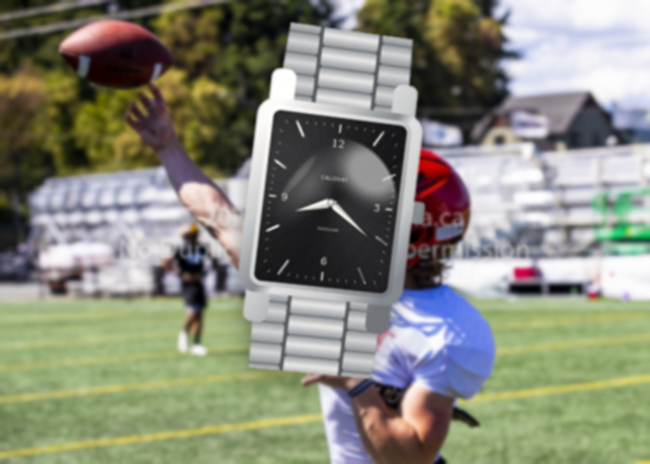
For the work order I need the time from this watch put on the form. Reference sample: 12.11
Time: 8.21
